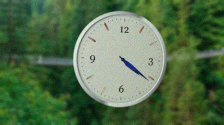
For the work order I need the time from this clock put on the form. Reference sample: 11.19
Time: 4.21
